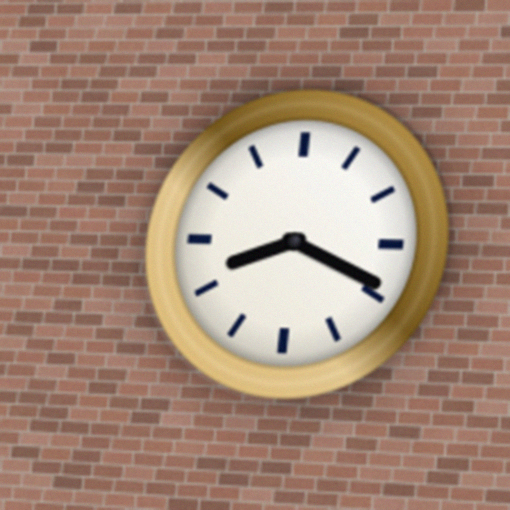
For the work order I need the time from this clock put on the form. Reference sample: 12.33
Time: 8.19
